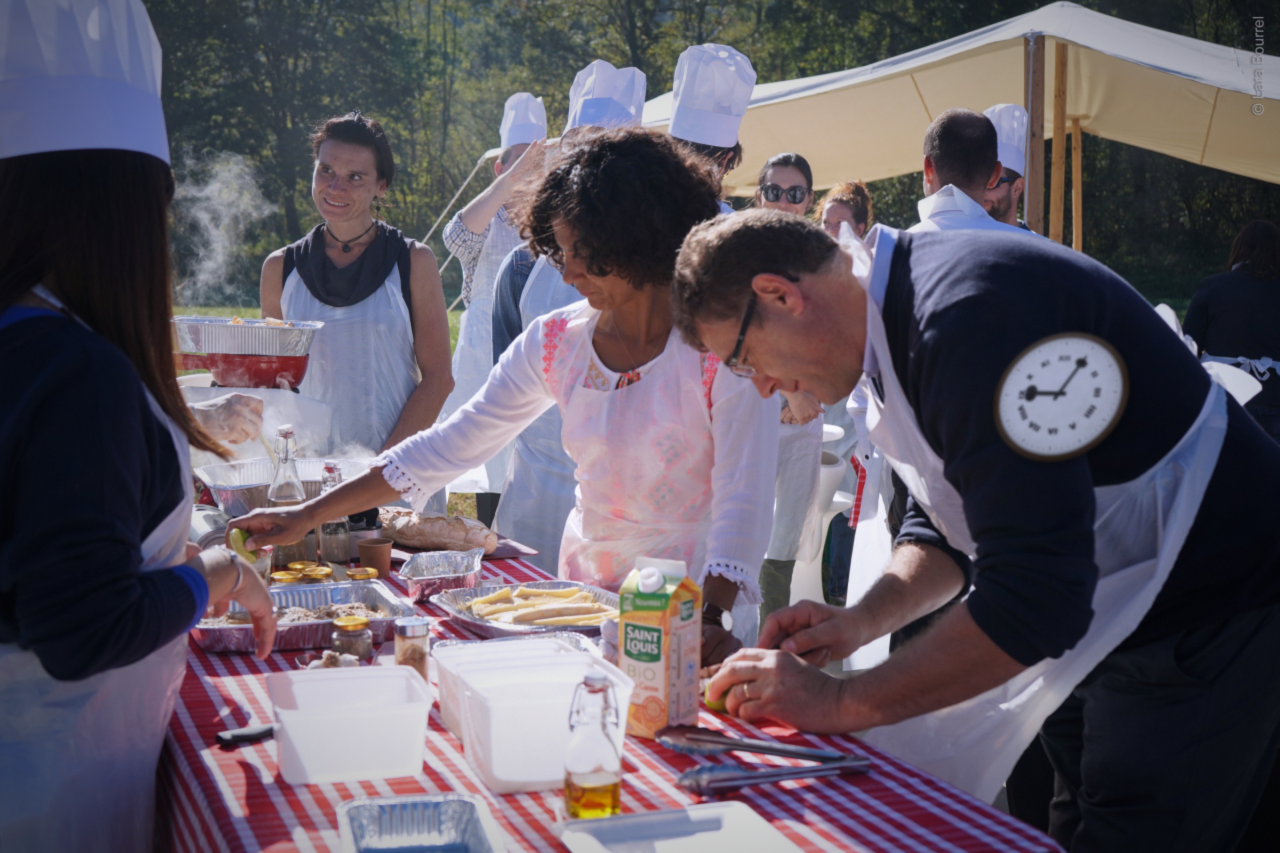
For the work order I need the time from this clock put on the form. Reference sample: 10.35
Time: 9.05
